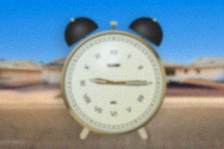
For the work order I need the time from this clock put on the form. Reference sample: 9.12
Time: 9.15
